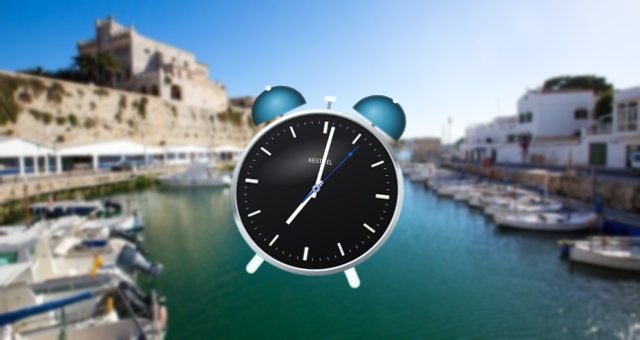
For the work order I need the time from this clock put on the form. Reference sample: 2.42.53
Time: 7.01.06
